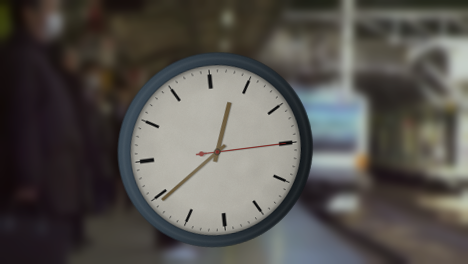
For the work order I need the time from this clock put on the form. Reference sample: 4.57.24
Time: 12.39.15
